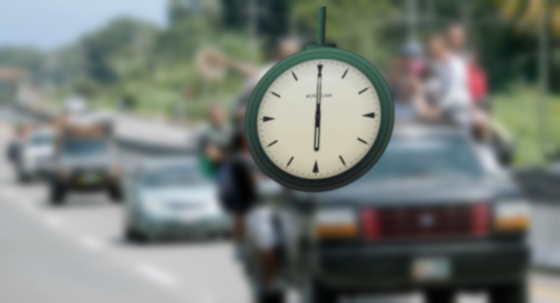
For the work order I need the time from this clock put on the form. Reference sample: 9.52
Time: 6.00
